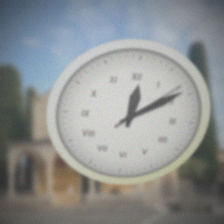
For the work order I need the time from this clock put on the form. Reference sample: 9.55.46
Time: 12.09.08
